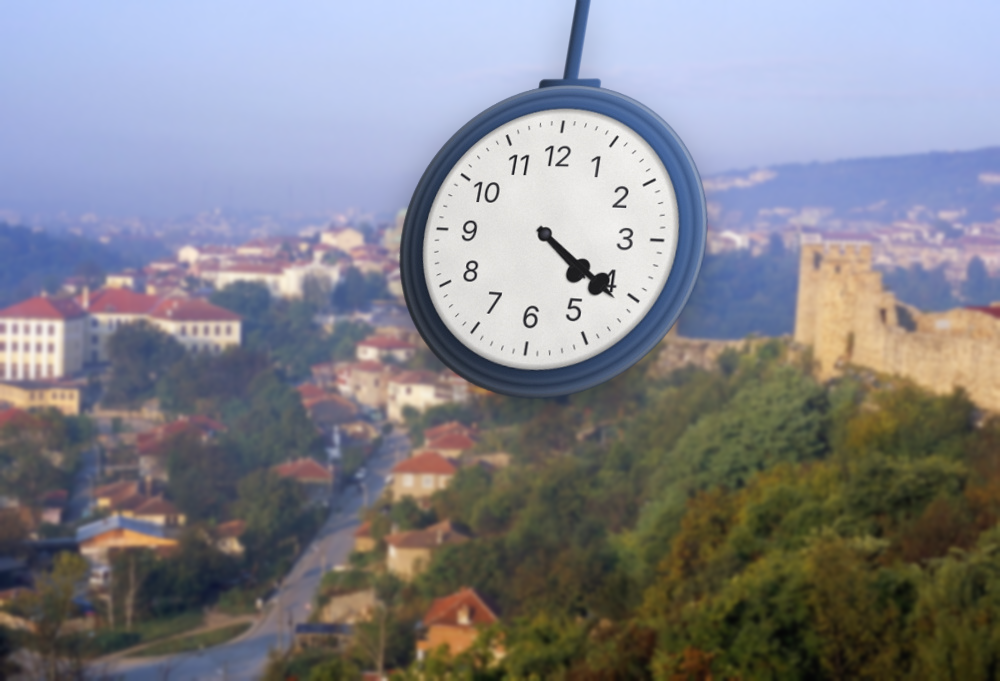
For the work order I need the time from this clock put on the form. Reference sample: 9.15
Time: 4.21
